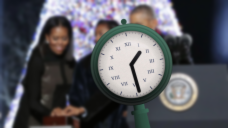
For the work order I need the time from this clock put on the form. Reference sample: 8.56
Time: 1.29
